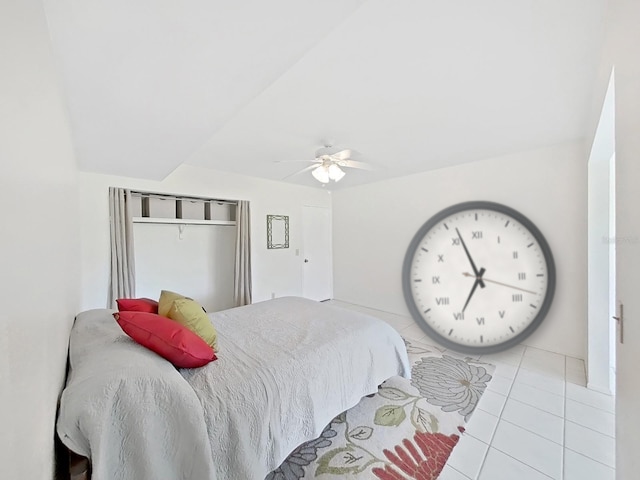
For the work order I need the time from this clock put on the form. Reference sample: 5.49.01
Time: 6.56.18
